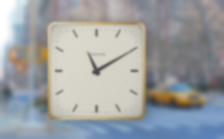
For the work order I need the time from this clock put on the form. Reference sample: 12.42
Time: 11.10
